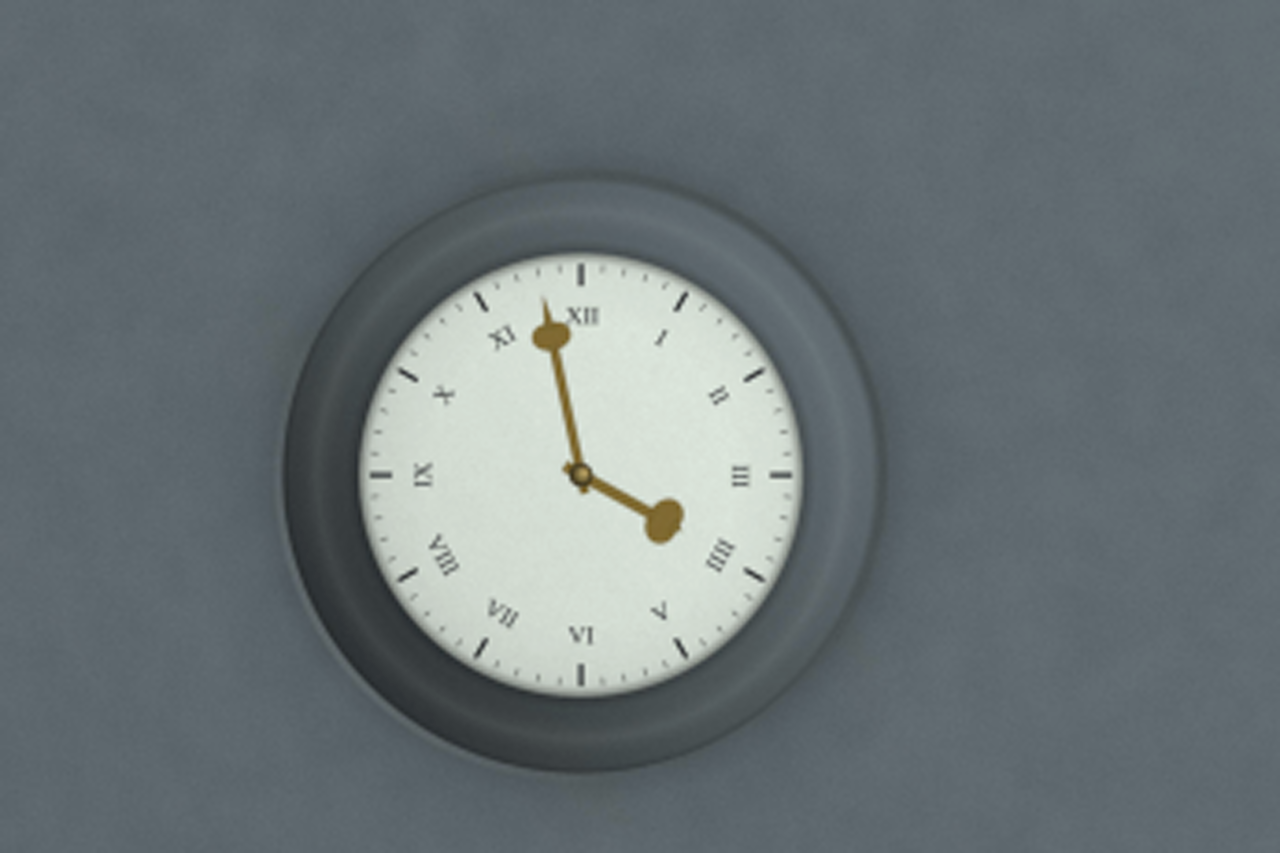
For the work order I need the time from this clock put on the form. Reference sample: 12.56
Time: 3.58
